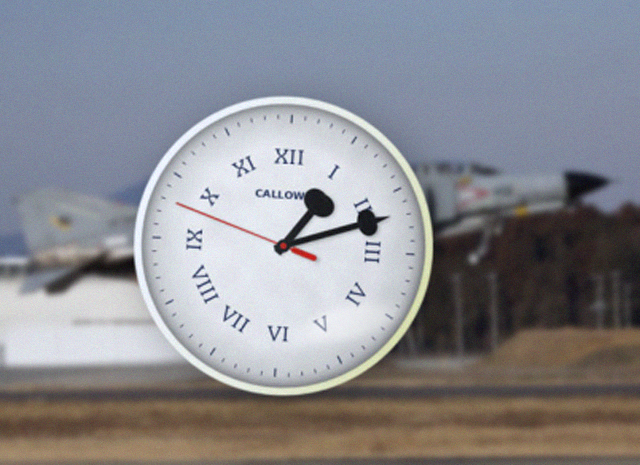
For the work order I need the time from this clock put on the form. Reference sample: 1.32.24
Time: 1.11.48
